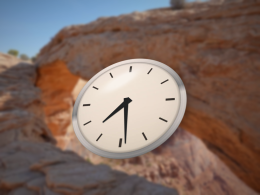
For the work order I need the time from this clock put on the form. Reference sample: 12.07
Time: 7.29
